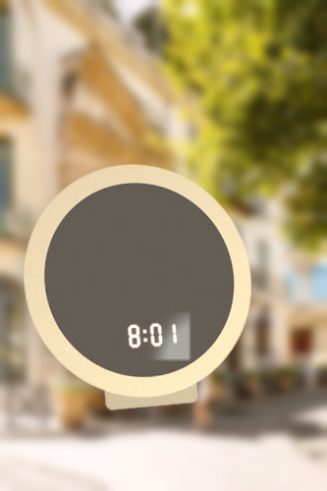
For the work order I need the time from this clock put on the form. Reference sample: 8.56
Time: 8.01
